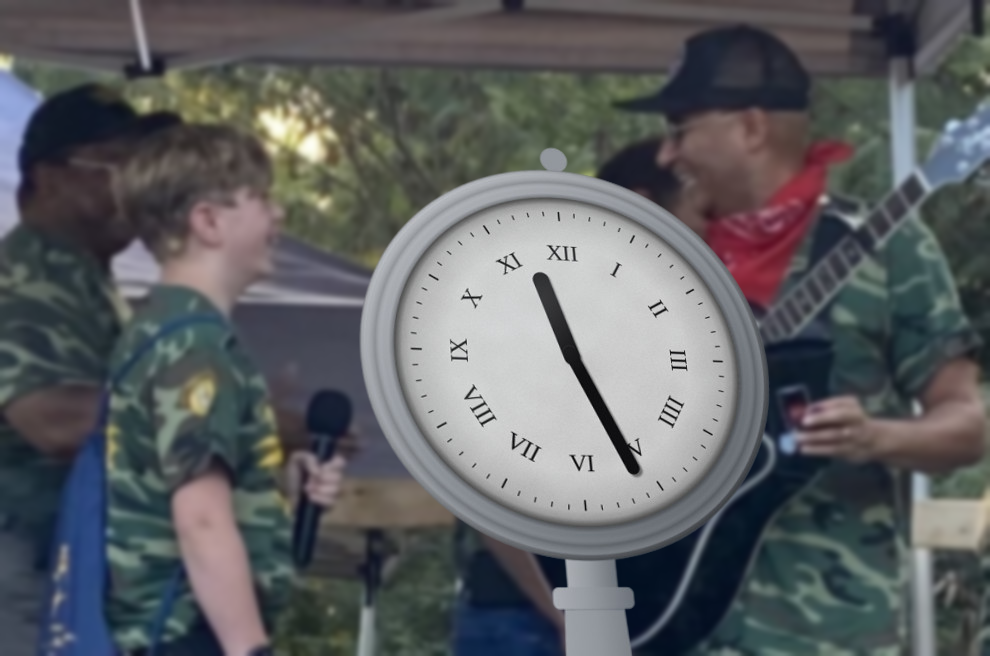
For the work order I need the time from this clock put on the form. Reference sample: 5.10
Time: 11.26
